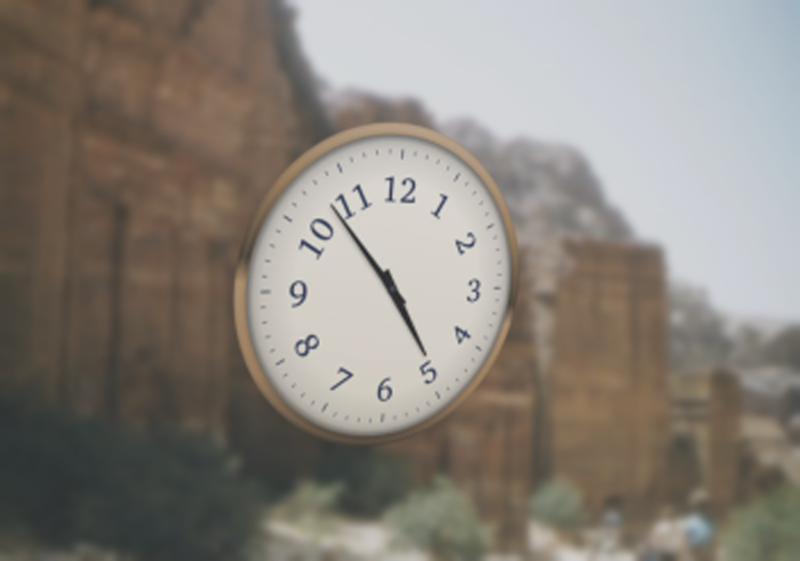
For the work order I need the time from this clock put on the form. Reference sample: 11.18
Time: 4.53
